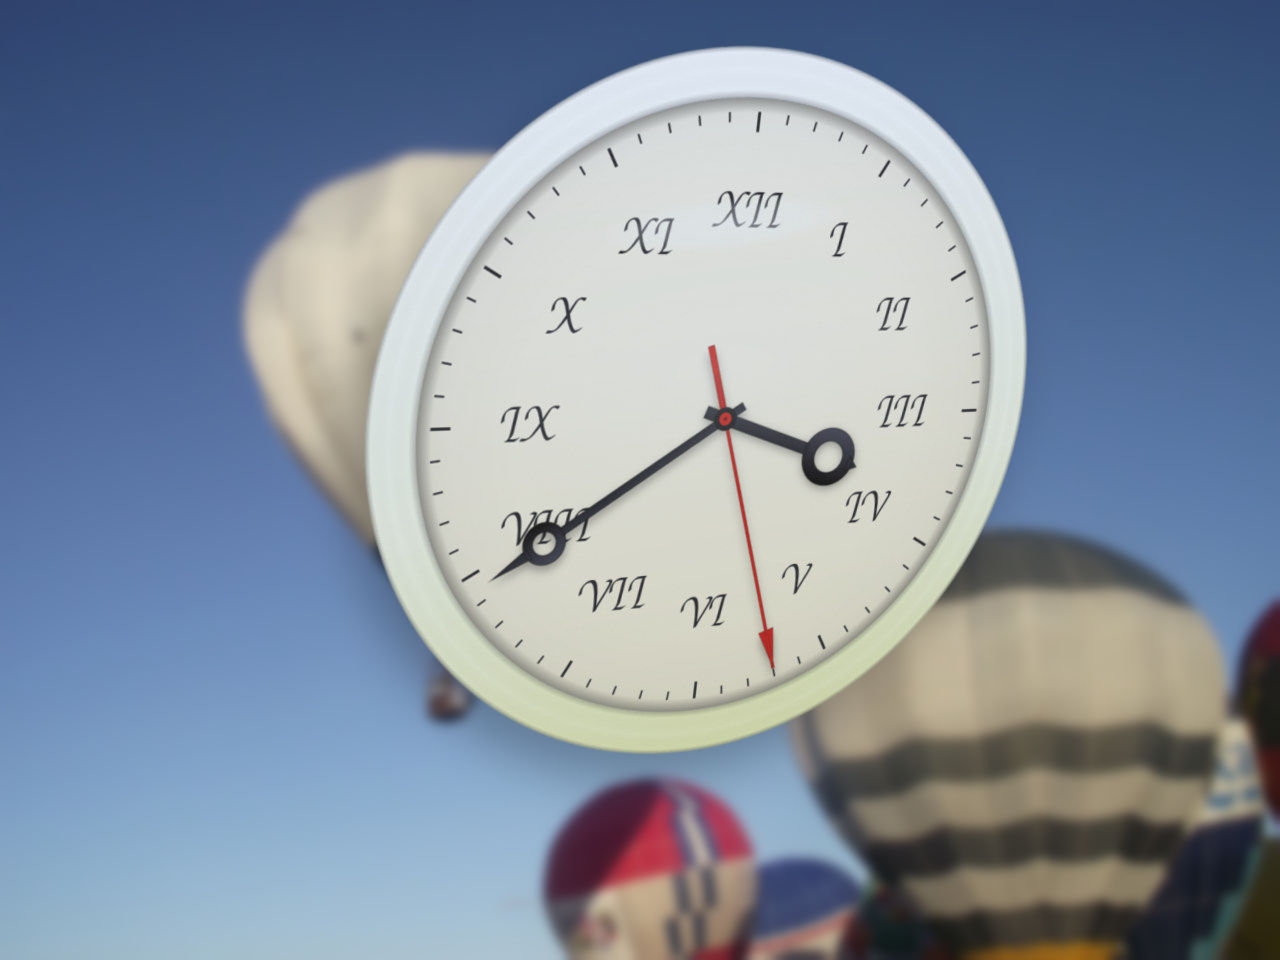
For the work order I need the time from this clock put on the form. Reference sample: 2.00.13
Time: 3.39.27
